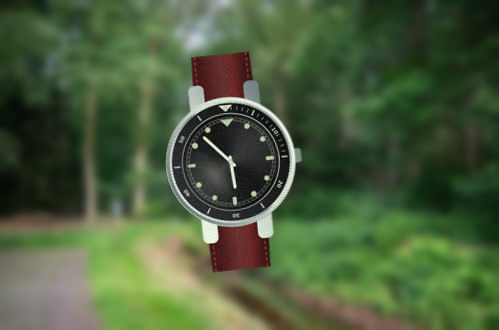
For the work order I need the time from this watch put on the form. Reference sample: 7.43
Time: 5.53
